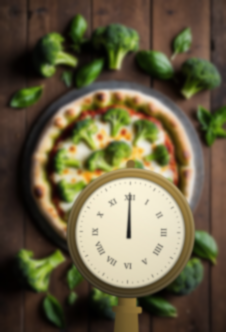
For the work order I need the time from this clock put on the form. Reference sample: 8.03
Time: 12.00
